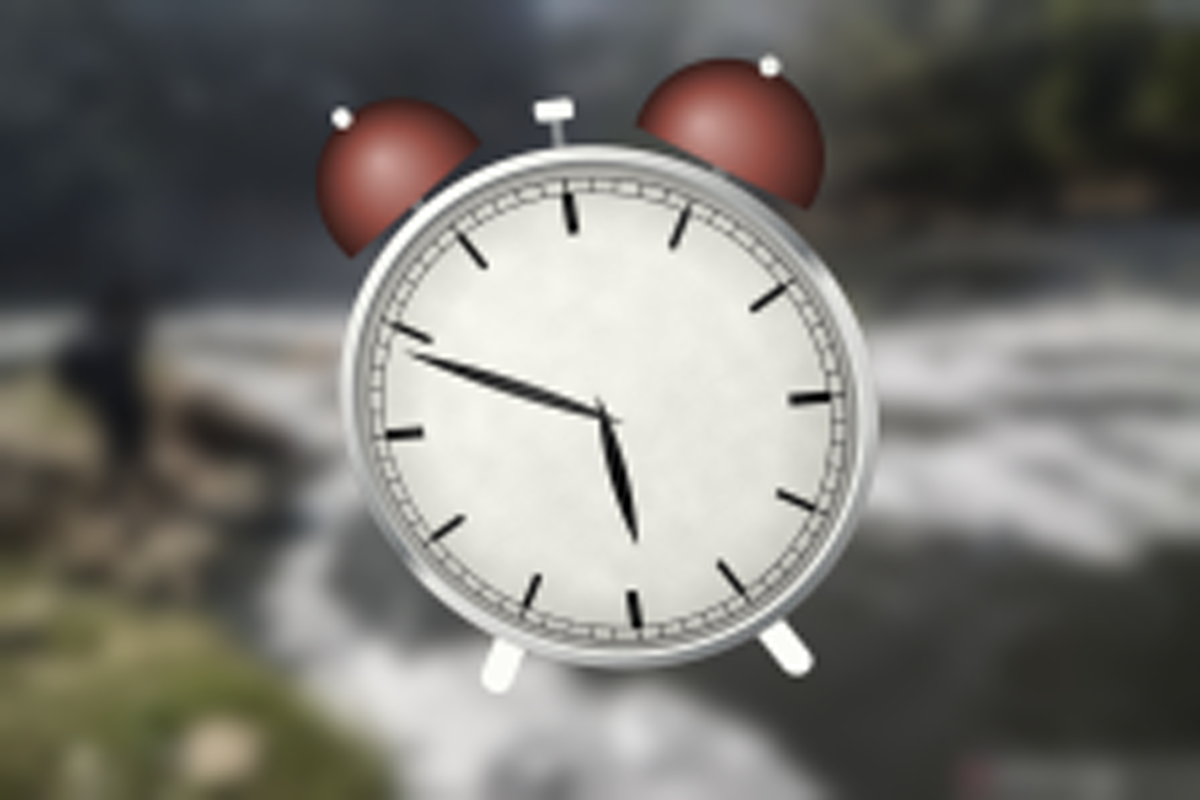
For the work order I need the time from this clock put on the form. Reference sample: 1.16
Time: 5.49
